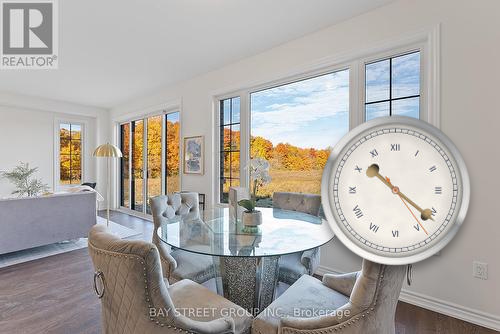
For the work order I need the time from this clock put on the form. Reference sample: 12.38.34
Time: 10.21.24
